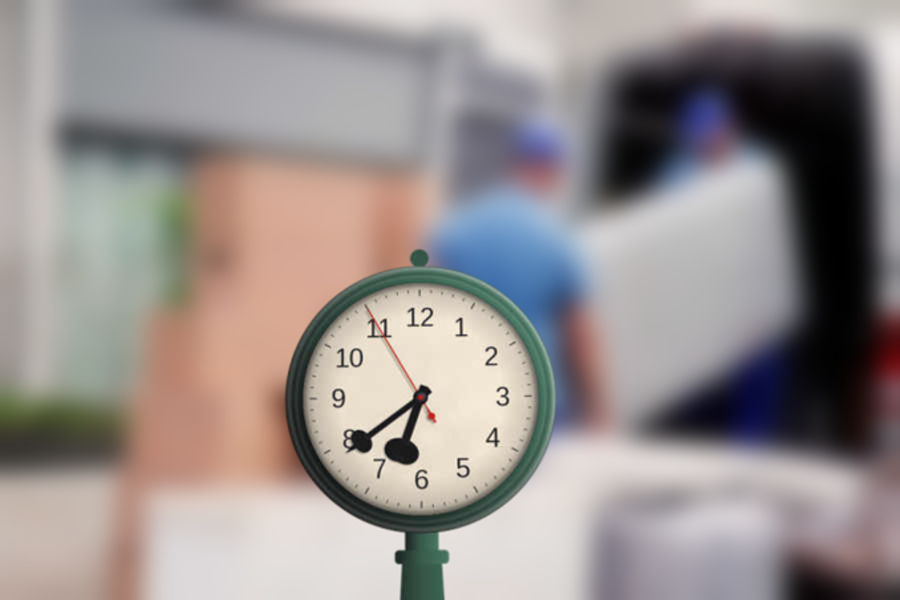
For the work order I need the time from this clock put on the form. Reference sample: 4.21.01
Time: 6.38.55
